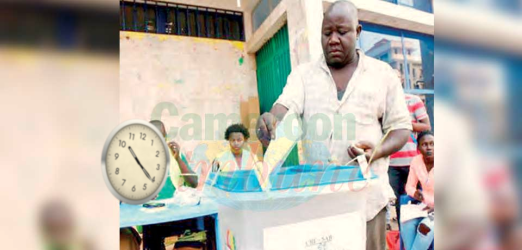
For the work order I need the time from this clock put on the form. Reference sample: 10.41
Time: 10.21
